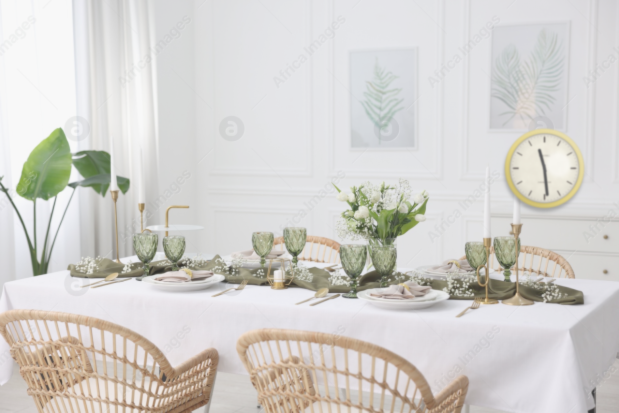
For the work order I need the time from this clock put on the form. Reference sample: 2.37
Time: 11.29
